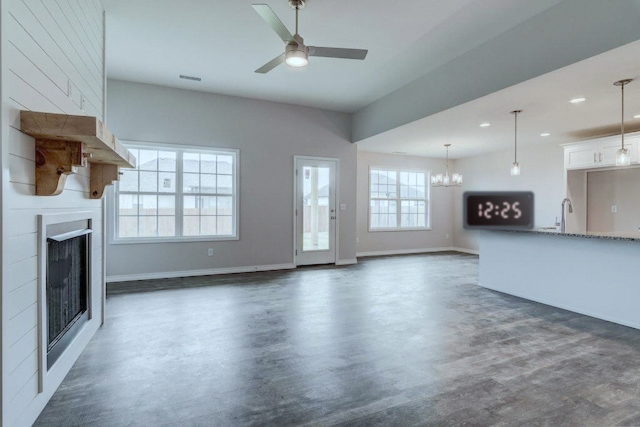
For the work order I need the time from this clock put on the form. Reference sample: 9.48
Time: 12.25
